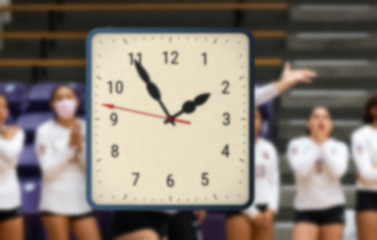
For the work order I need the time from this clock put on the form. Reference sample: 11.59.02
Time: 1.54.47
